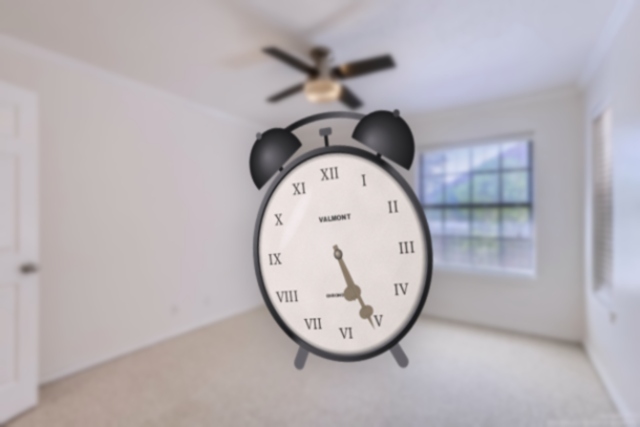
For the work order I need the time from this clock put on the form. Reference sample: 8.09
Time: 5.26
